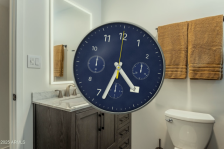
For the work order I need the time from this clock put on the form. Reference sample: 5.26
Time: 4.33
